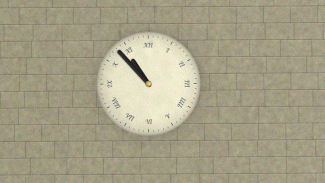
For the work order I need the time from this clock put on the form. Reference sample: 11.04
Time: 10.53
